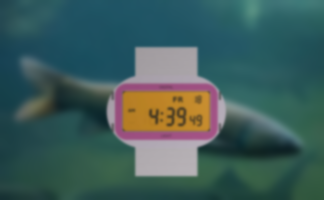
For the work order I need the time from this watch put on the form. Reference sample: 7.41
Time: 4.39
